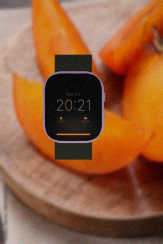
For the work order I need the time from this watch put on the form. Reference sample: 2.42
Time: 20.21
